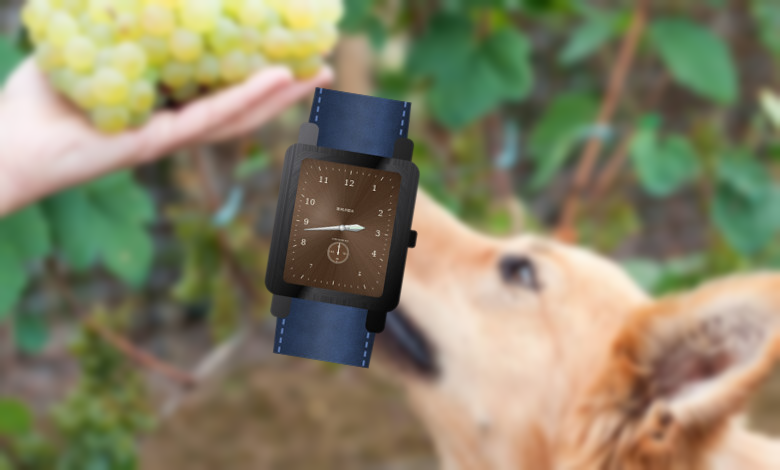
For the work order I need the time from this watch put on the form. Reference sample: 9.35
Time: 2.43
